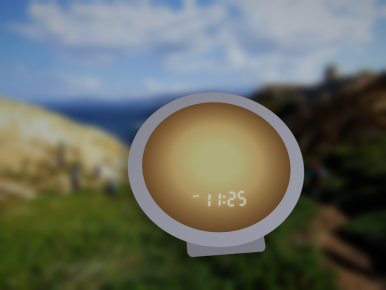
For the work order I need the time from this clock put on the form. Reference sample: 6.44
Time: 11.25
